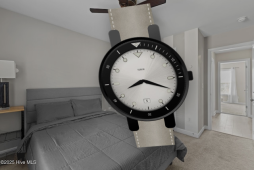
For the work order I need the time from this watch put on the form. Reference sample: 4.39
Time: 8.19
